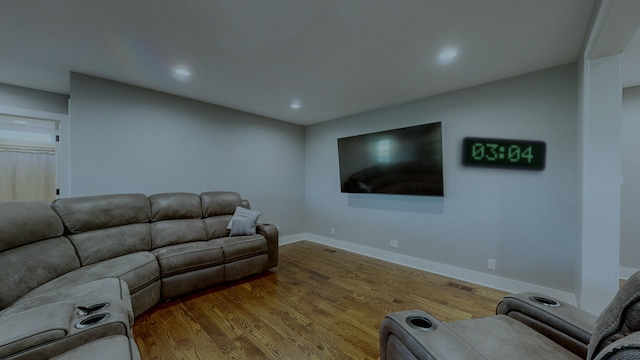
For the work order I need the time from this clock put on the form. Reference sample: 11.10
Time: 3.04
